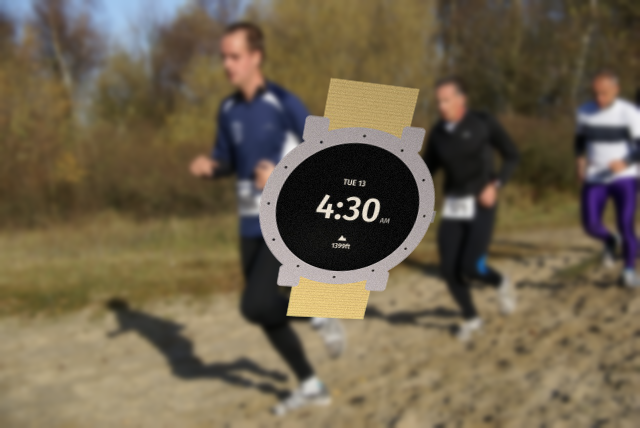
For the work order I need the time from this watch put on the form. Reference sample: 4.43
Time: 4.30
